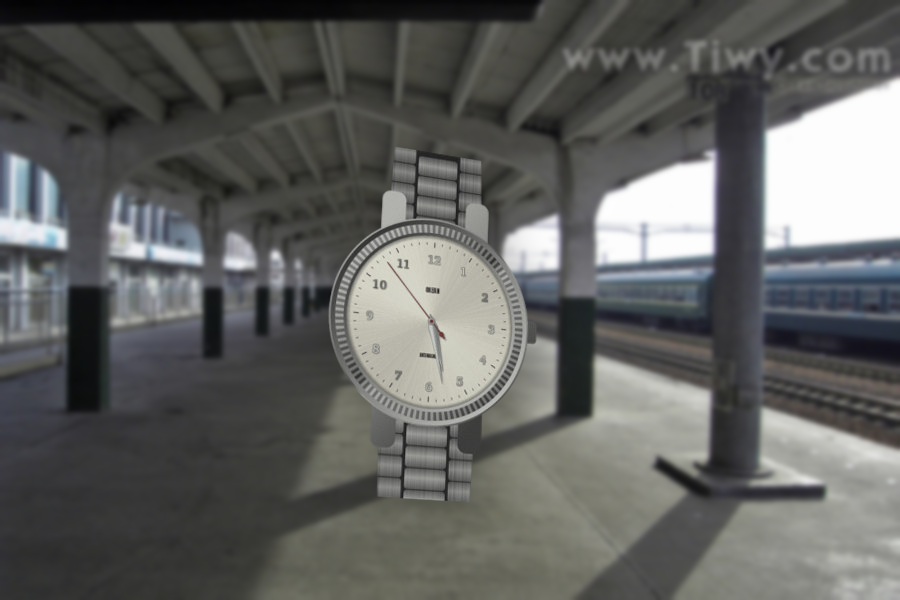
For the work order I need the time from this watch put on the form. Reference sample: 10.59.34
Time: 5.27.53
